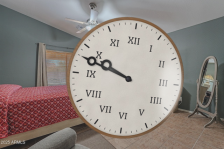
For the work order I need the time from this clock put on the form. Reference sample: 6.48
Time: 9.48
